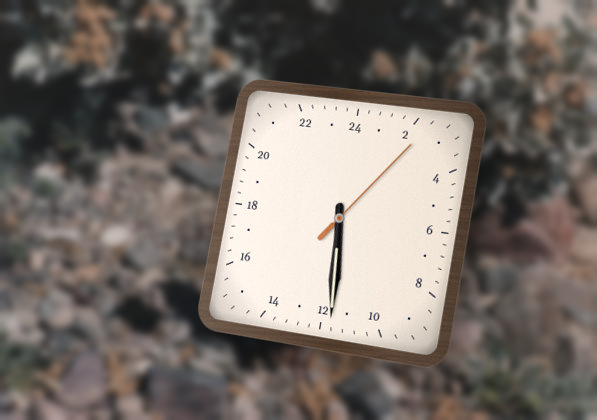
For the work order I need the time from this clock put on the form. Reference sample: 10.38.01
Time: 11.29.06
